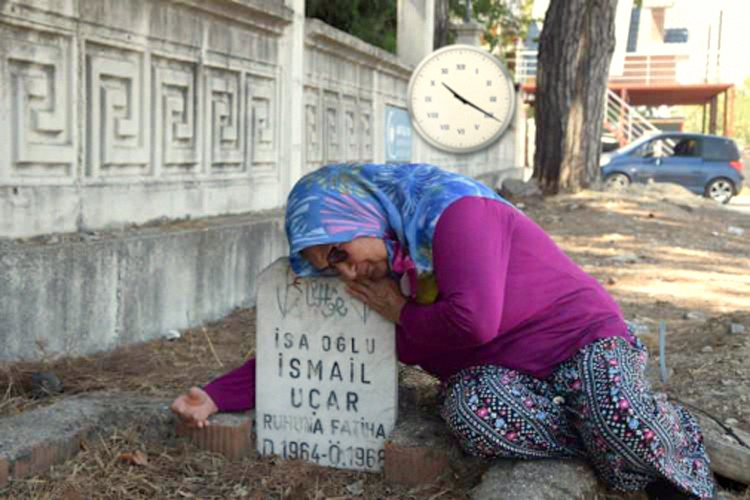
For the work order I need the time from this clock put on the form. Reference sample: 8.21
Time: 10.20
